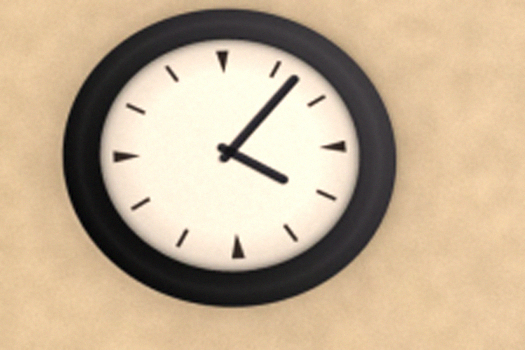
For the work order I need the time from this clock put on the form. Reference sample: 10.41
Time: 4.07
